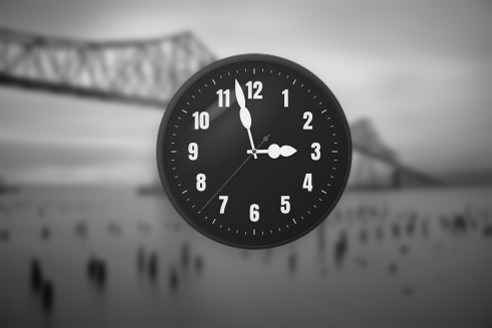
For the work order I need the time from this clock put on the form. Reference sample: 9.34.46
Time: 2.57.37
